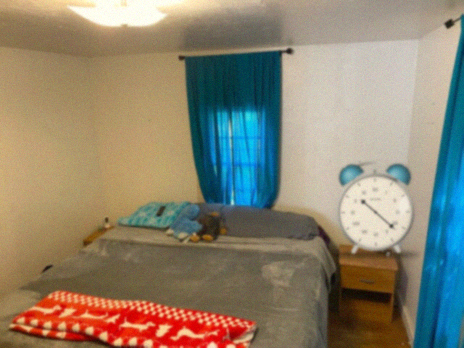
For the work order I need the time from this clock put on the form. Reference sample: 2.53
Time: 10.22
